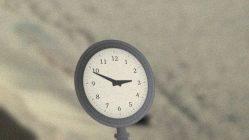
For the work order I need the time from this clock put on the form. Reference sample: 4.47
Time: 2.49
